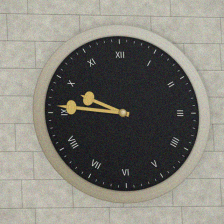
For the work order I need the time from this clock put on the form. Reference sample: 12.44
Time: 9.46
